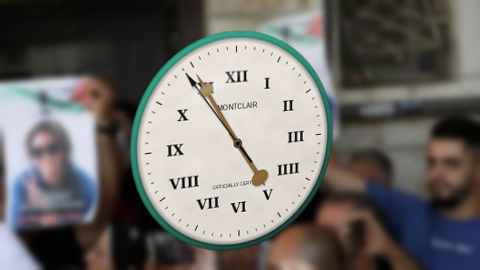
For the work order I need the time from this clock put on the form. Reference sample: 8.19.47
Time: 4.54.54
